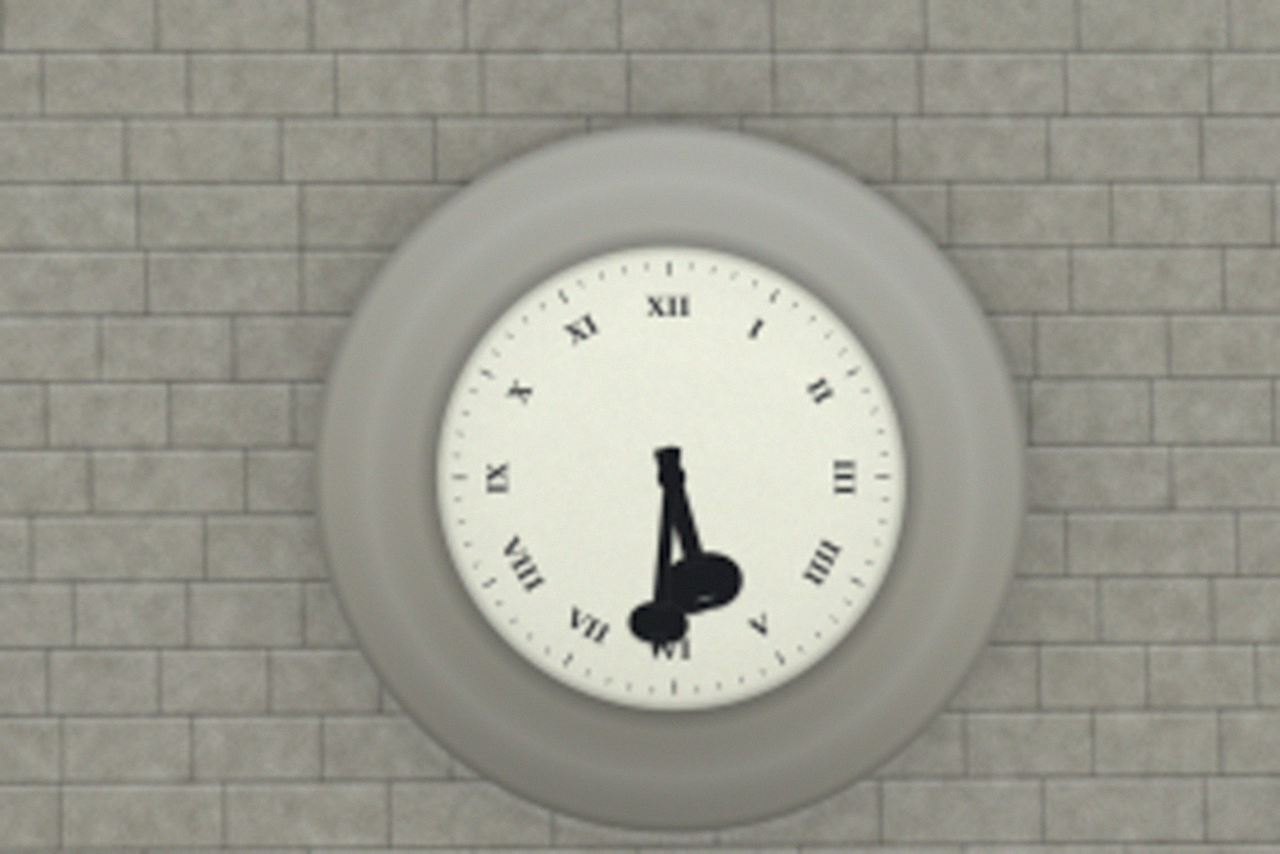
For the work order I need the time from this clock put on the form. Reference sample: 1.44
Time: 5.31
